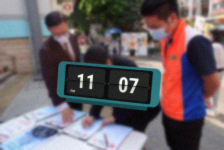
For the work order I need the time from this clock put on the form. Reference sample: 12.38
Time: 11.07
